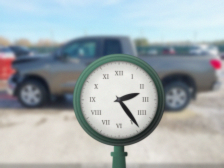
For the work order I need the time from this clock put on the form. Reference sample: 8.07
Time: 2.24
